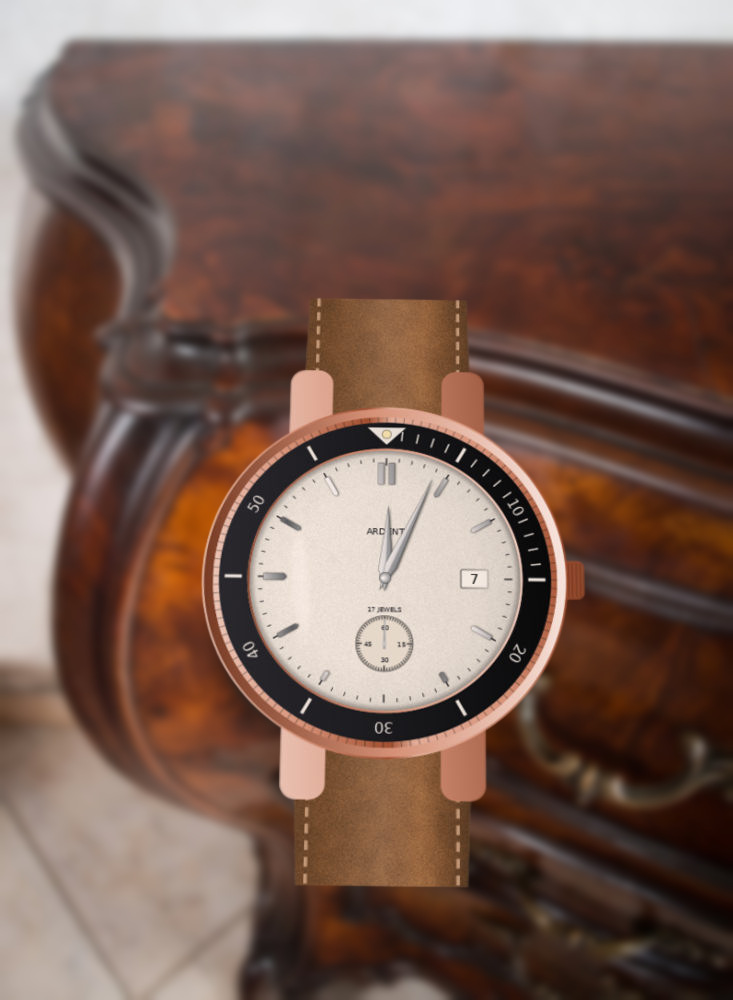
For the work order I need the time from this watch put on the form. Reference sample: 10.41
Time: 12.04
